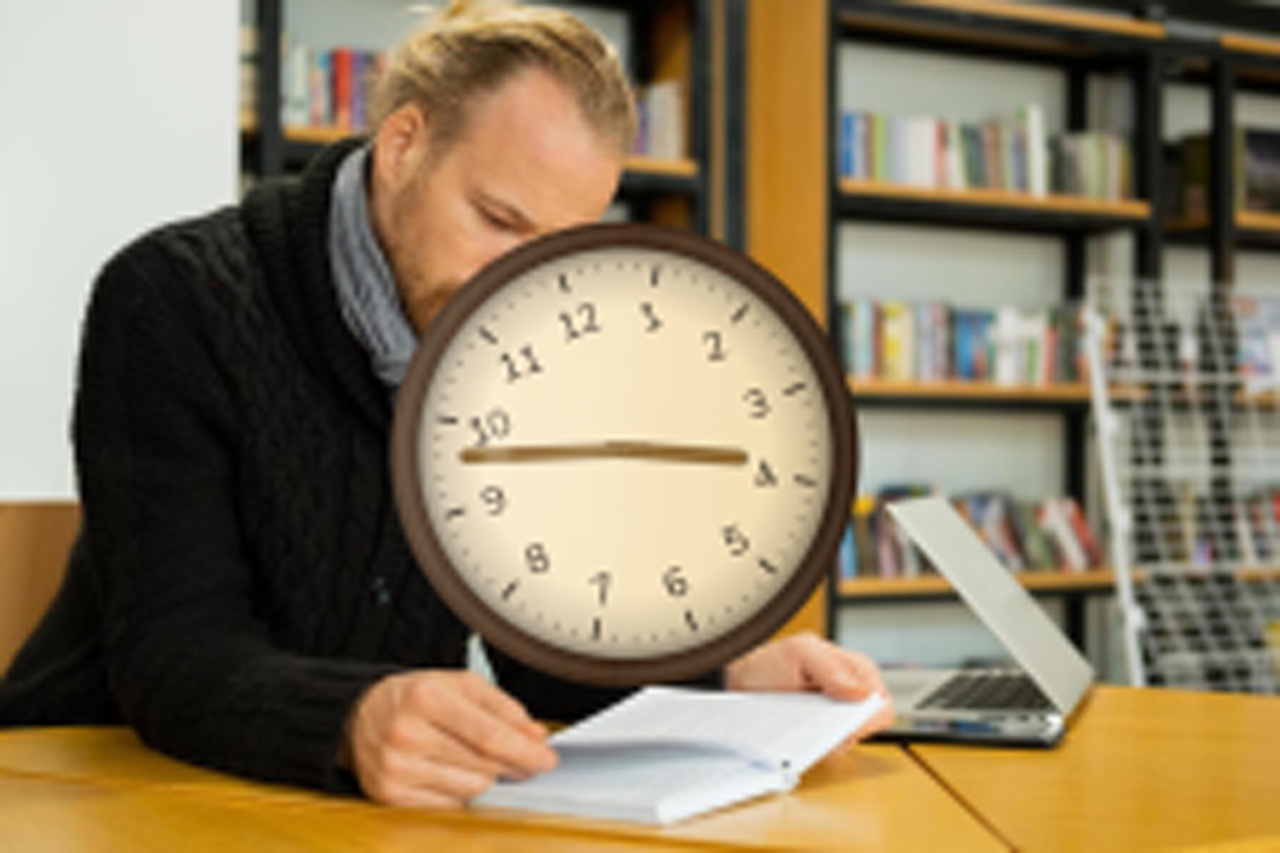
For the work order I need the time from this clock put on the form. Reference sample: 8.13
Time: 3.48
